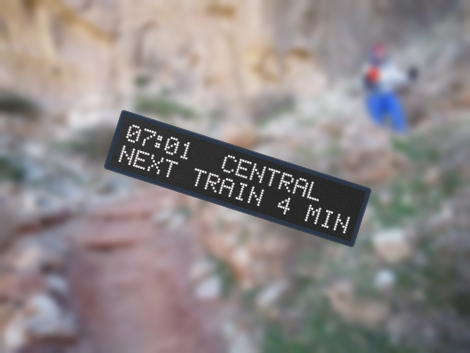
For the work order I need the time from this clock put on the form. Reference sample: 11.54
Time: 7.01
